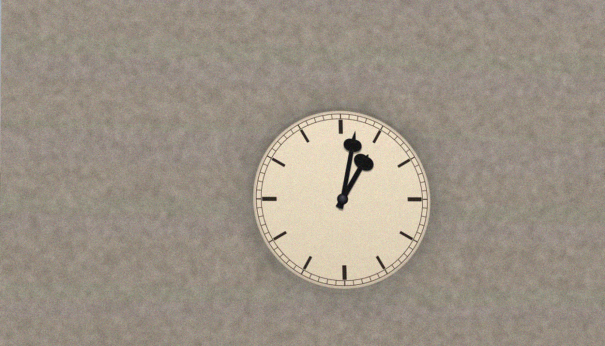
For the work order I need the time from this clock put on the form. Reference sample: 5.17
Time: 1.02
